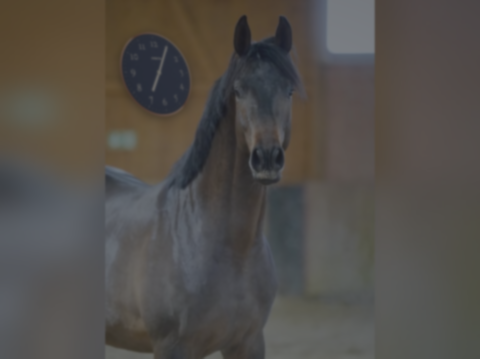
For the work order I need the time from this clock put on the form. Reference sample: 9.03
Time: 7.05
